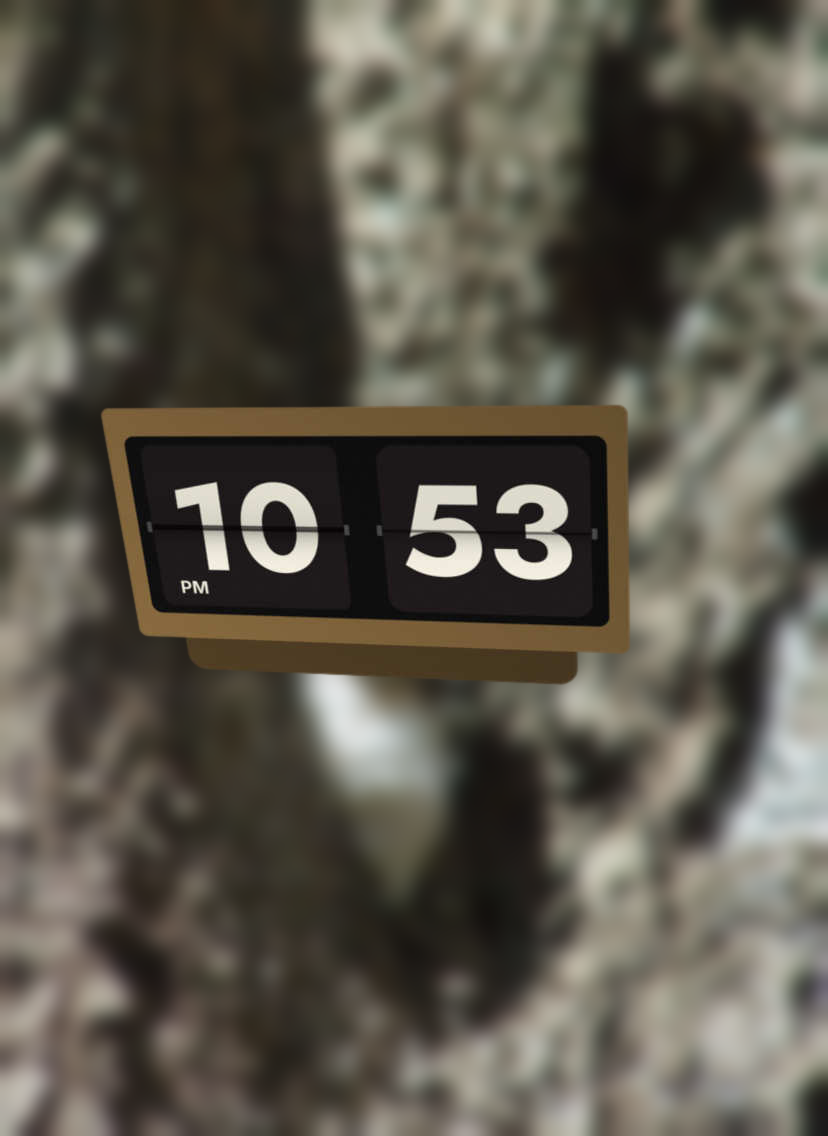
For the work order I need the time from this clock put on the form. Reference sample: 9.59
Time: 10.53
